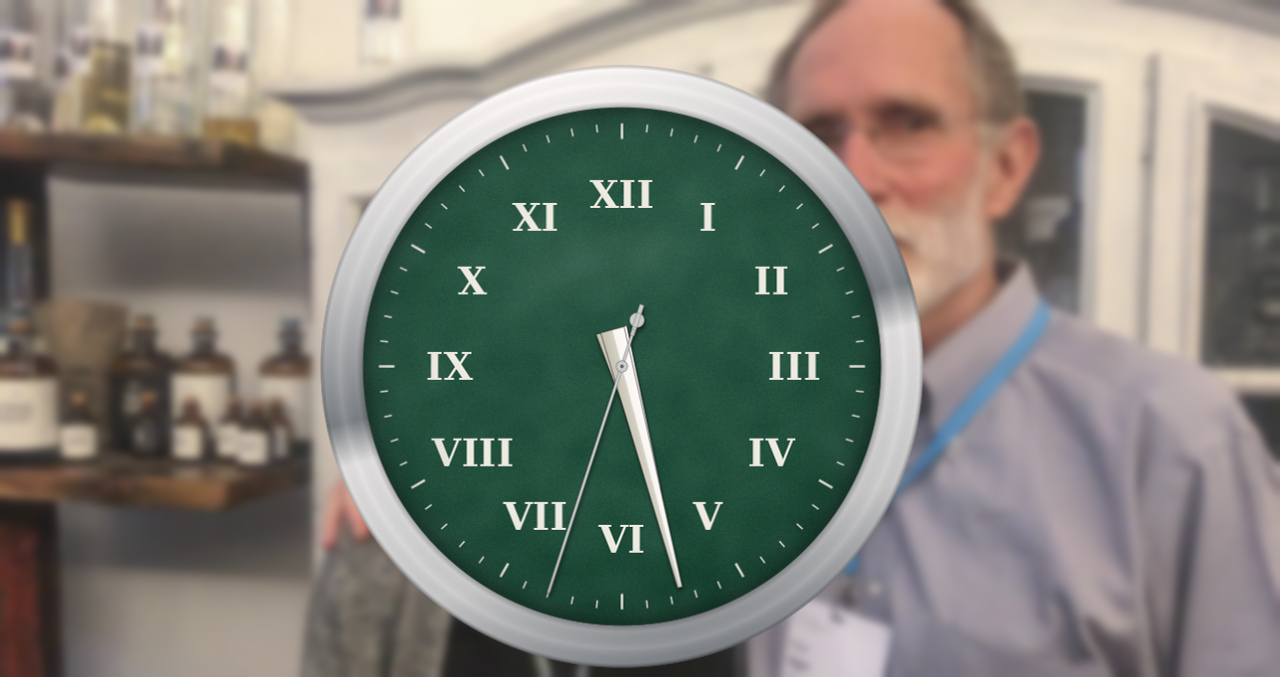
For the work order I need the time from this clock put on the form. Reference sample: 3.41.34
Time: 5.27.33
